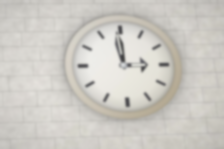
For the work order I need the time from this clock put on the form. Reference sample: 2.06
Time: 2.59
